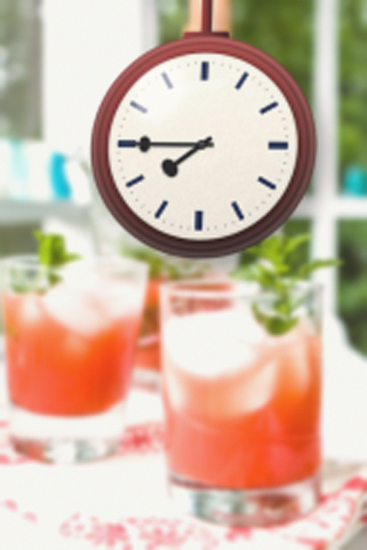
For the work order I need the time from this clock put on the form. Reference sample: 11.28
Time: 7.45
